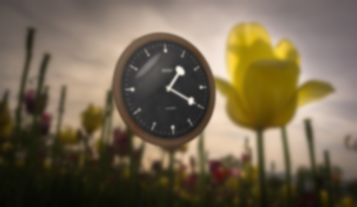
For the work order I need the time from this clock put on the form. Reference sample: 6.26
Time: 1.20
